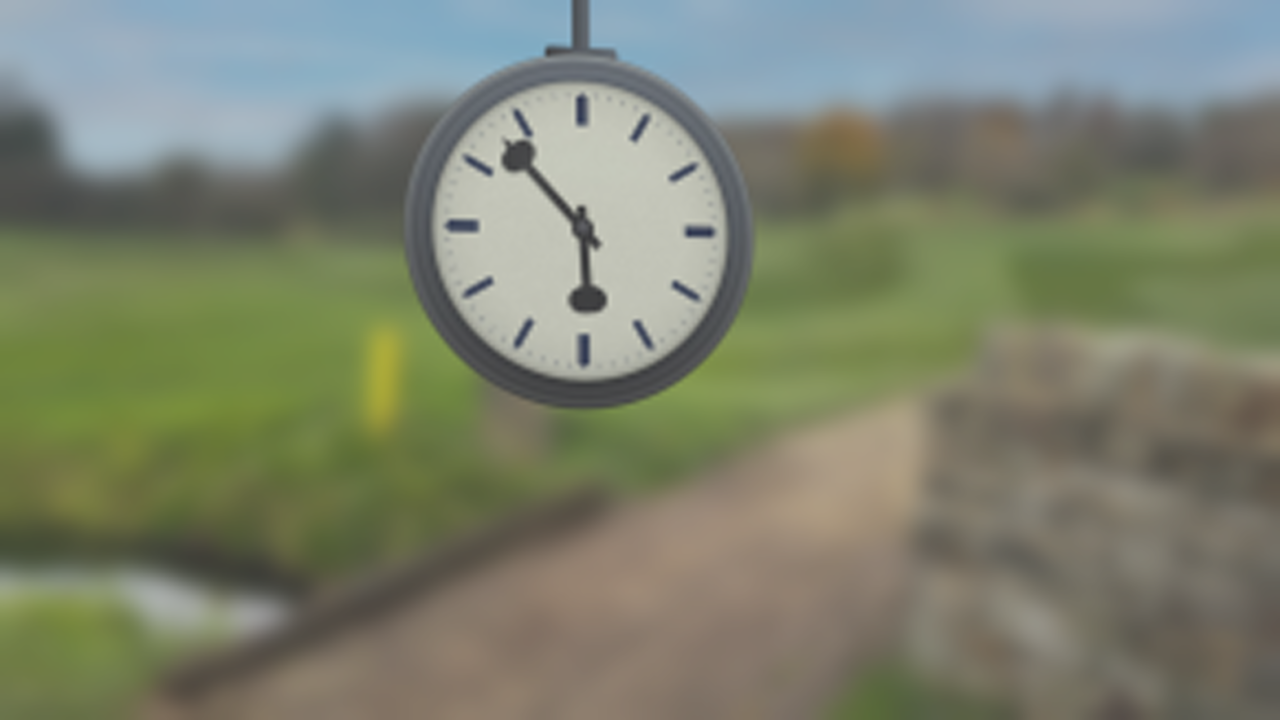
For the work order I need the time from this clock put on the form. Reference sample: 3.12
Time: 5.53
